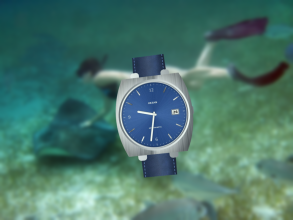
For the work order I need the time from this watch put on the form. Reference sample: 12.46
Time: 9.32
